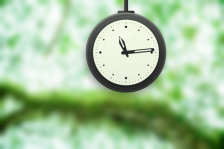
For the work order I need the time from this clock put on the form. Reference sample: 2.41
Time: 11.14
